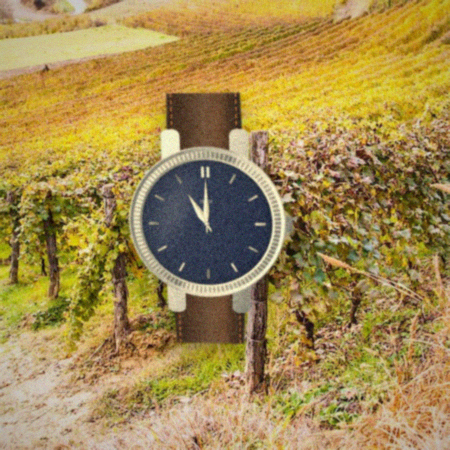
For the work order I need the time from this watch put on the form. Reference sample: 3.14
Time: 11.00
